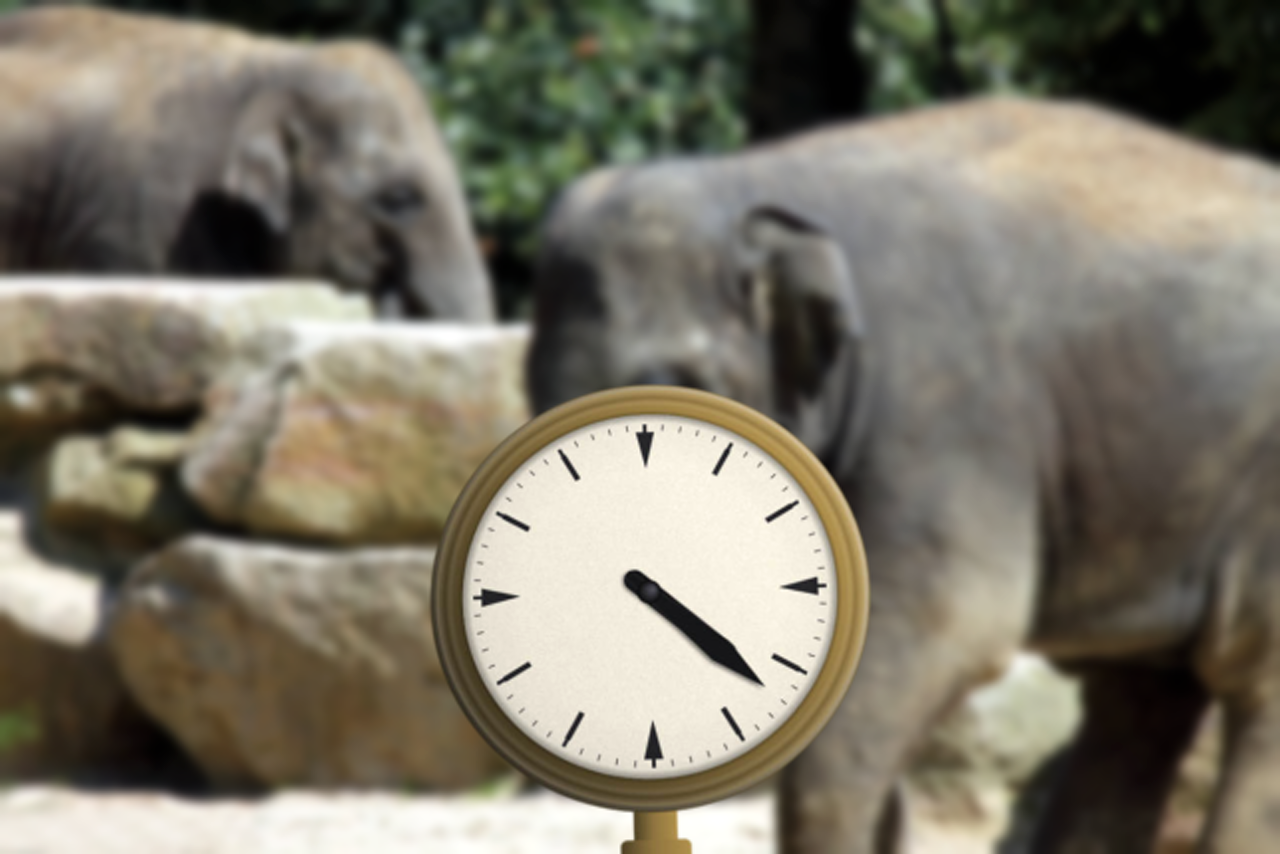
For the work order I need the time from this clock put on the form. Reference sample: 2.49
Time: 4.22
